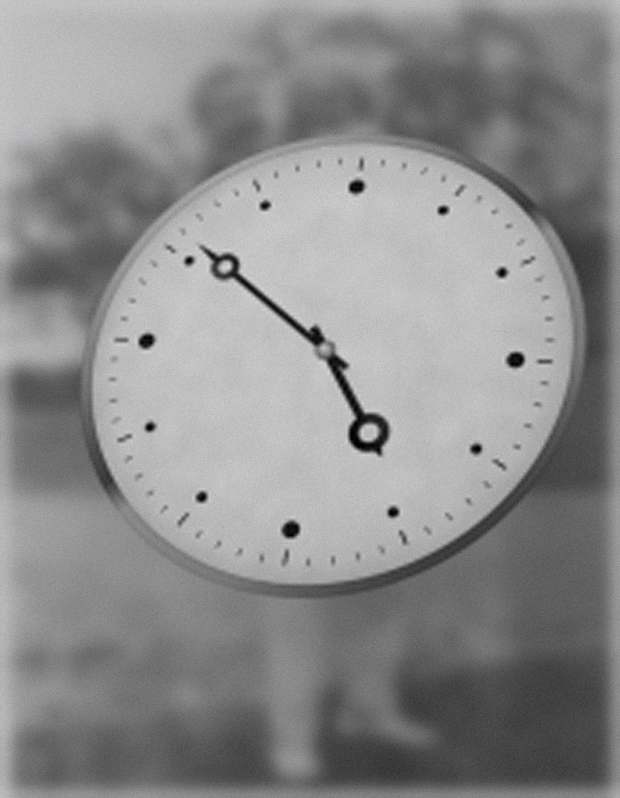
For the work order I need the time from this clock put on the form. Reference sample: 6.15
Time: 4.51
